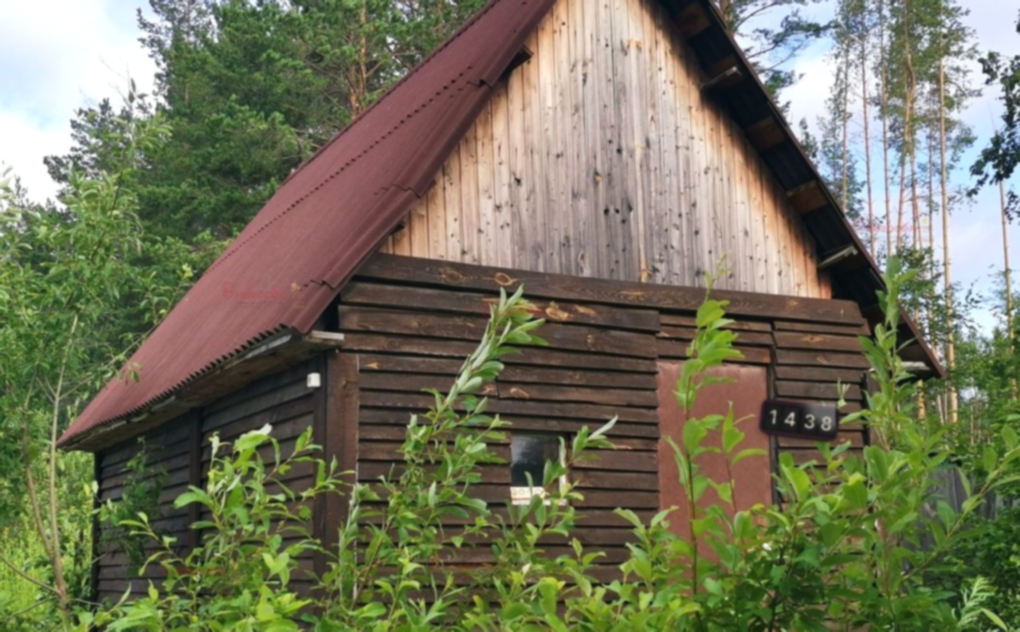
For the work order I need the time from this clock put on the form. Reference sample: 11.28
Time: 14.38
